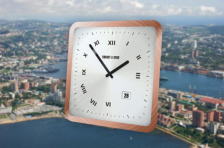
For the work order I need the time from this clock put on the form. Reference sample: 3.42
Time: 1.53
